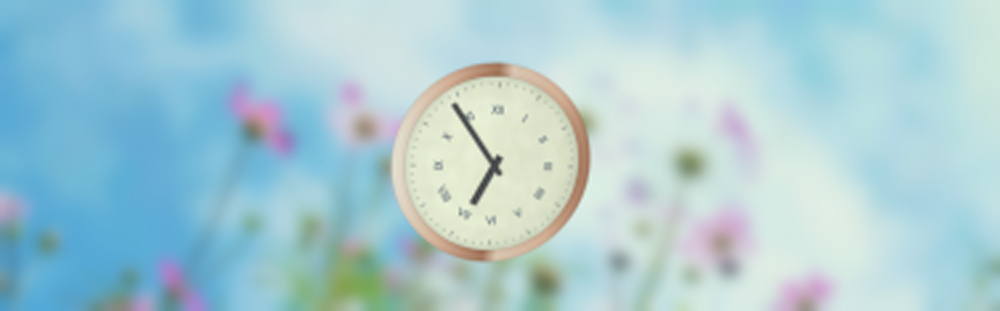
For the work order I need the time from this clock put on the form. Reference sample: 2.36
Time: 6.54
